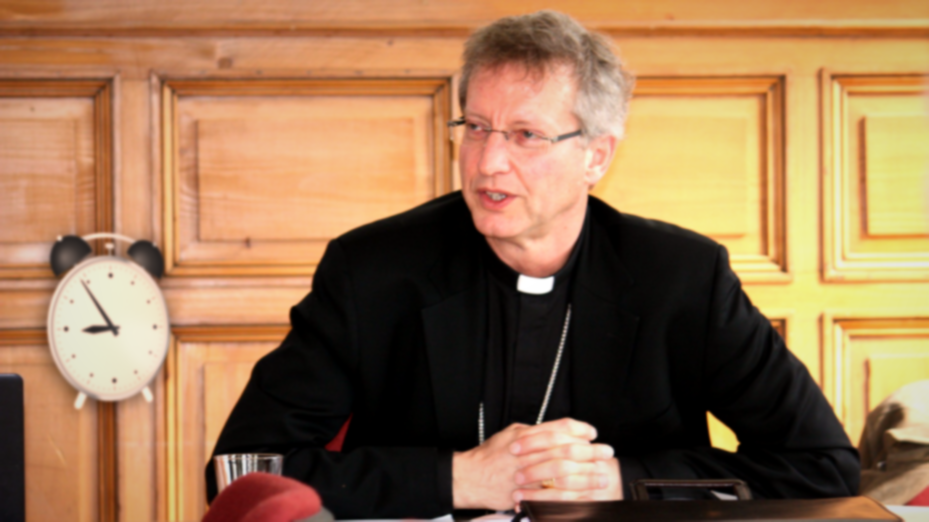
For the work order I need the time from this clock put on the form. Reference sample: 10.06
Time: 8.54
